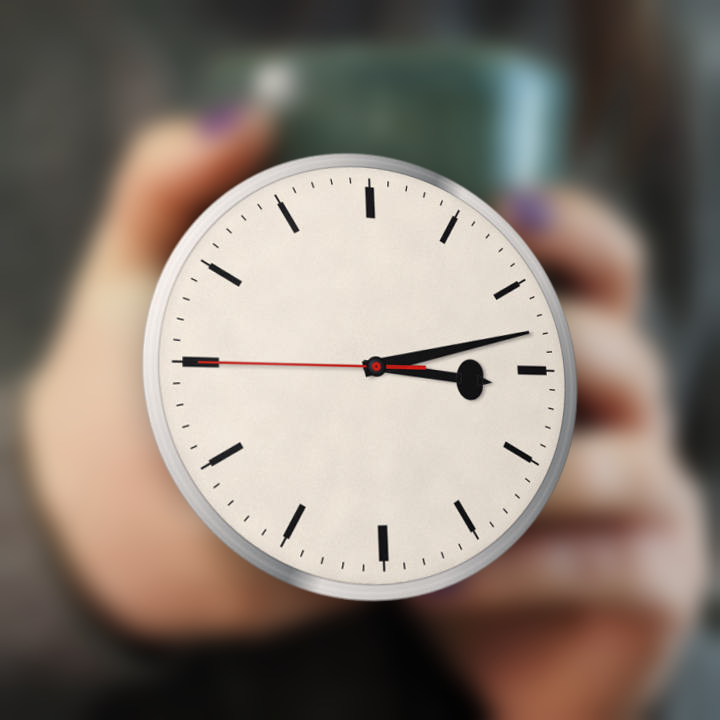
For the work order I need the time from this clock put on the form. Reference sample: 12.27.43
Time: 3.12.45
